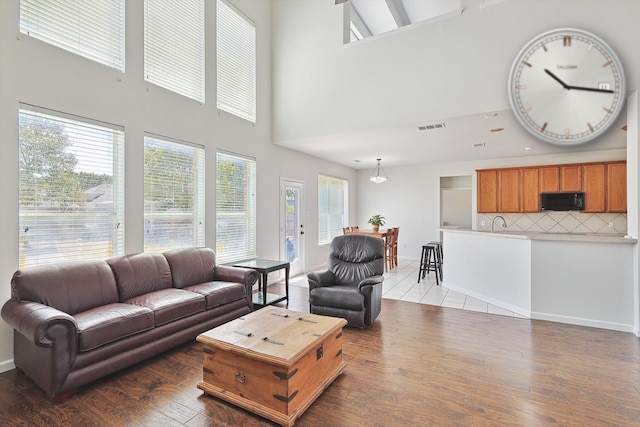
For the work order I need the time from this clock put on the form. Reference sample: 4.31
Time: 10.16
